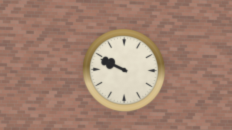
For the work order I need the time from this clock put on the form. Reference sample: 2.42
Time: 9.49
